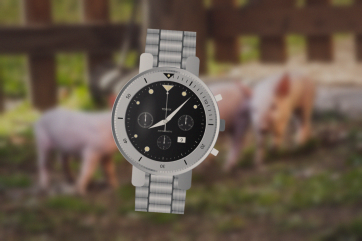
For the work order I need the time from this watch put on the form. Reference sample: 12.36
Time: 8.07
